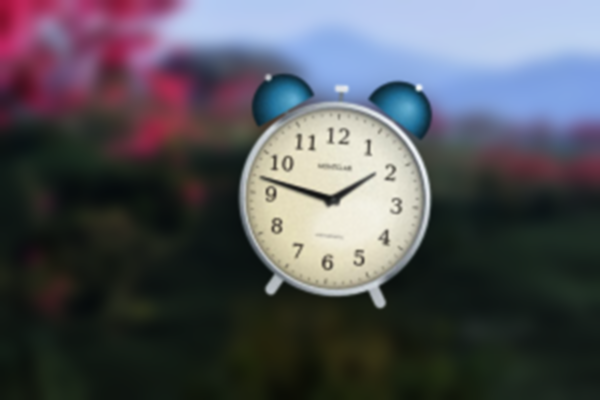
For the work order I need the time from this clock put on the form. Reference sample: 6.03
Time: 1.47
